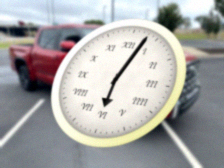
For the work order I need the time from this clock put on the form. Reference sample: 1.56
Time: 6.03
